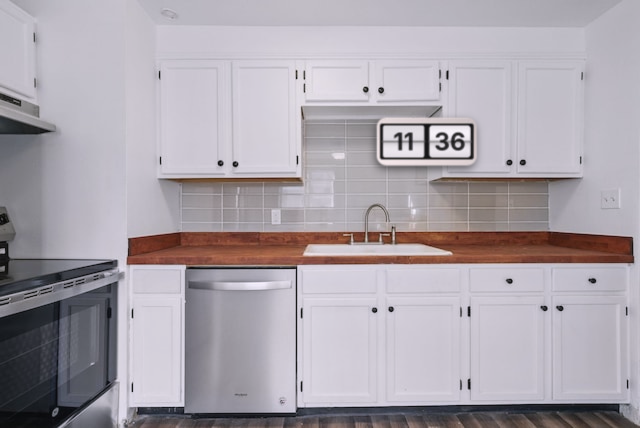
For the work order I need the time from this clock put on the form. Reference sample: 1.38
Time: 11.36
